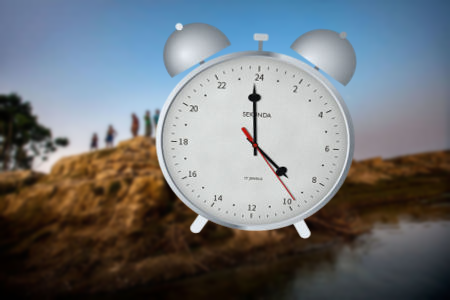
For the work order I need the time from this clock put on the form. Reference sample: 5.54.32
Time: 8.59.24
